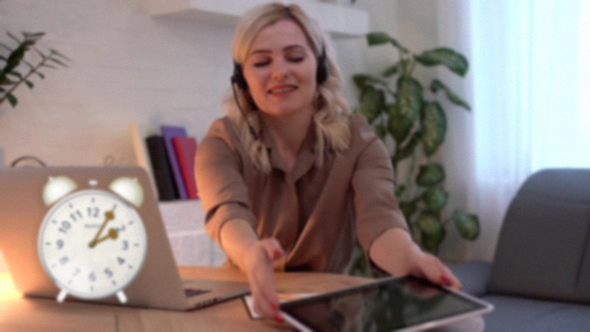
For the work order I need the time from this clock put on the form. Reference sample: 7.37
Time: 2.05
